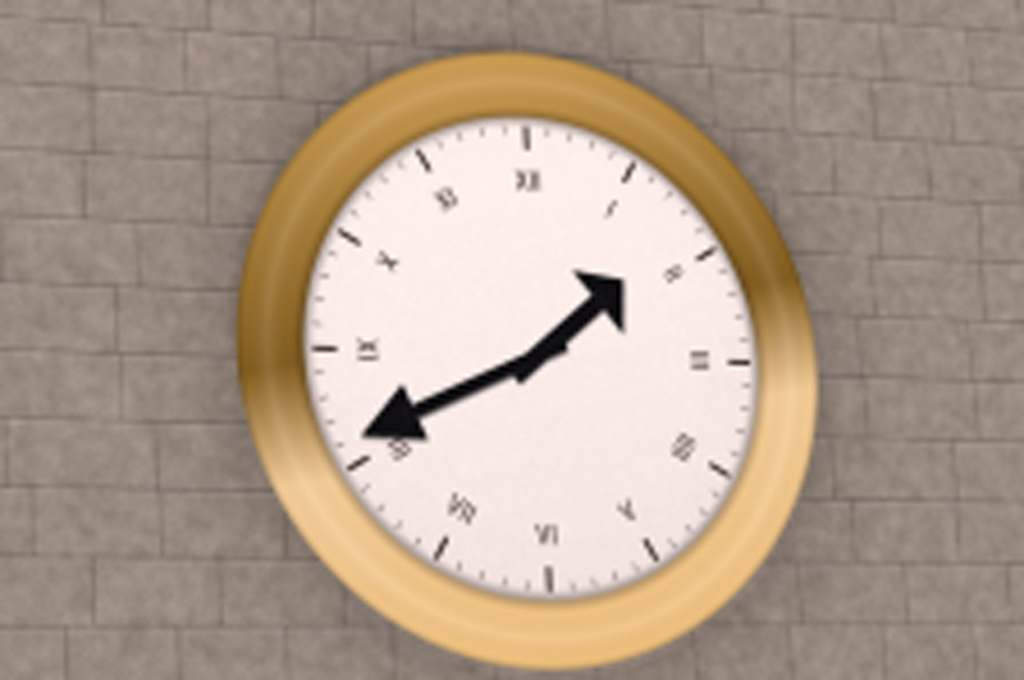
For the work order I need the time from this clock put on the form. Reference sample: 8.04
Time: 1.41
